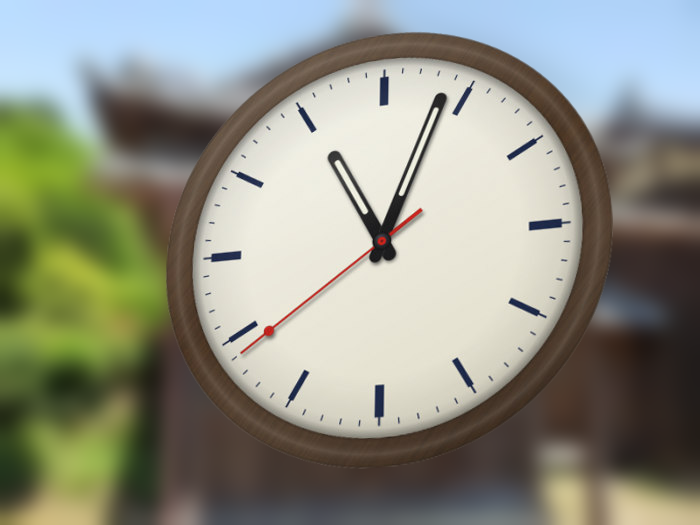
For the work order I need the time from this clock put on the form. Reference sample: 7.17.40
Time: 11.03.39
